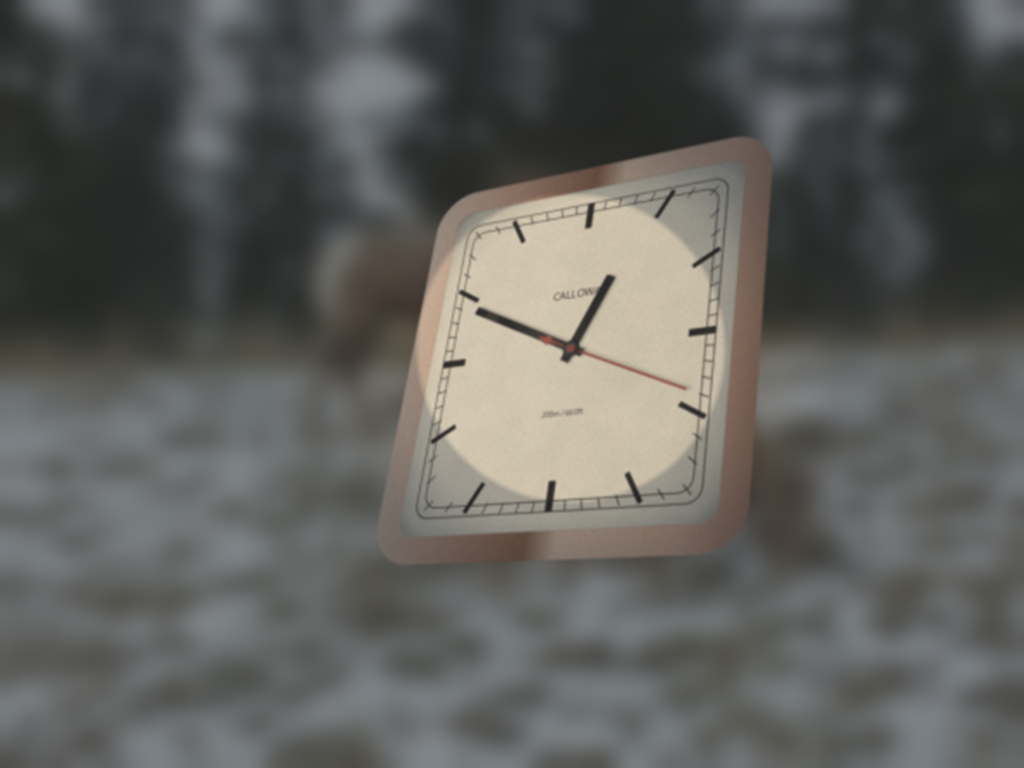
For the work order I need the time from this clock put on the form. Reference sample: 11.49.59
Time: 12.49.19
